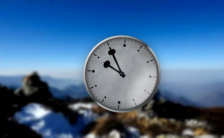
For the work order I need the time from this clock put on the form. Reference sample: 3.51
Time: 9.55
